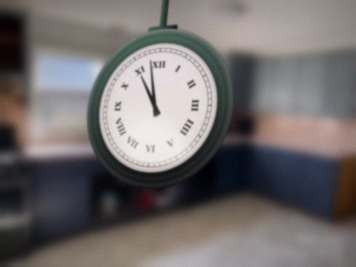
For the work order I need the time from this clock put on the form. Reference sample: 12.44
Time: 10.58
